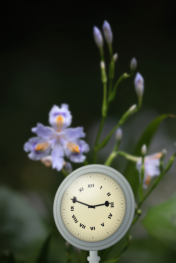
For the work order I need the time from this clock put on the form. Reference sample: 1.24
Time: 2.49
